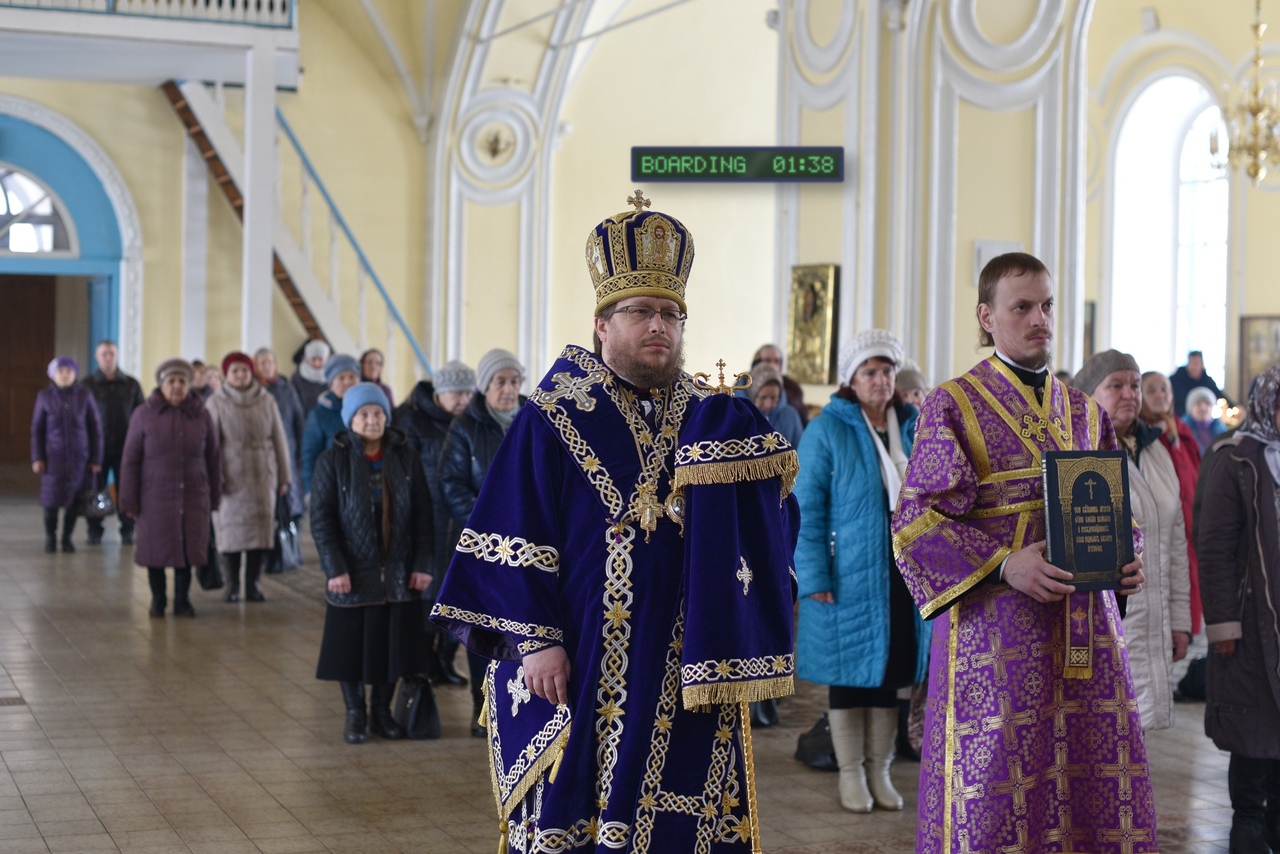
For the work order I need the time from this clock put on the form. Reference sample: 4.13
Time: 1.38
